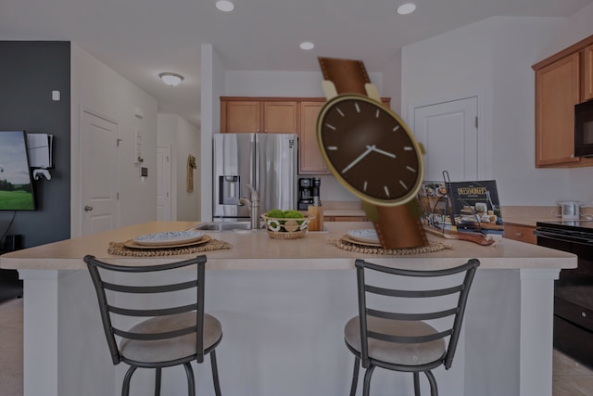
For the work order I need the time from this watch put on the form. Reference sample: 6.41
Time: 3.40
